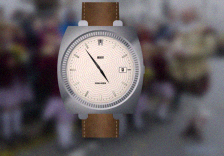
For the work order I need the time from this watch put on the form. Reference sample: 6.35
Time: 4.54
